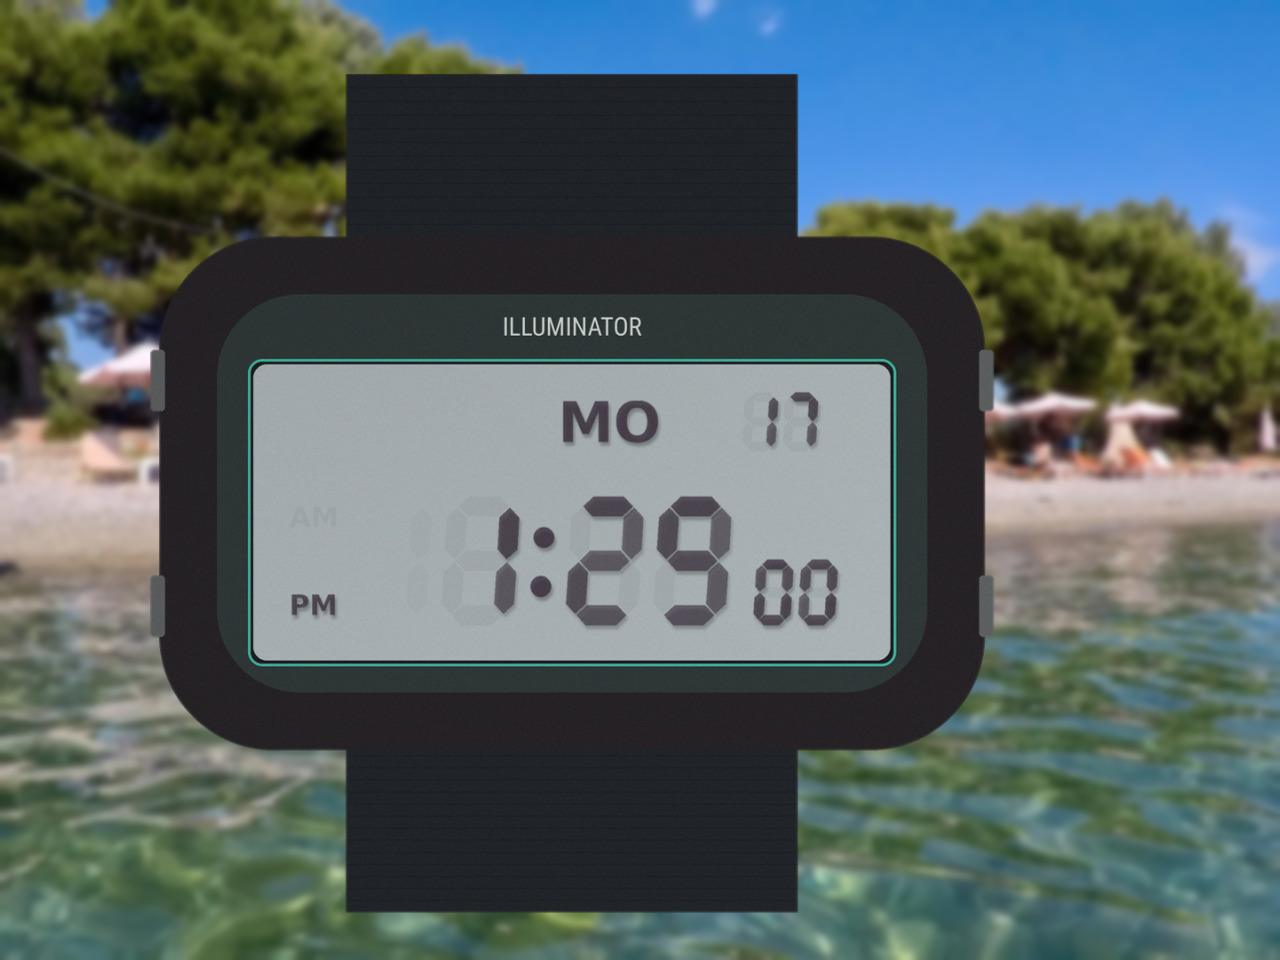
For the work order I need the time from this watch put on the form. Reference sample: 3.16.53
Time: 1.29.00
